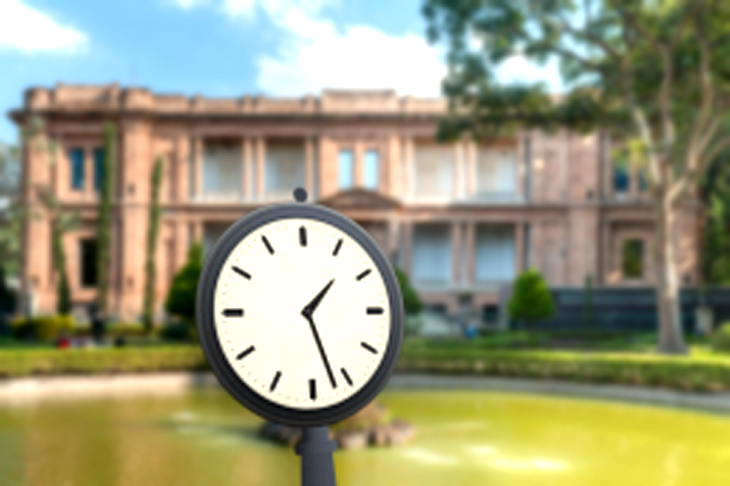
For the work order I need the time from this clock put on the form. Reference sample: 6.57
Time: 1.27
